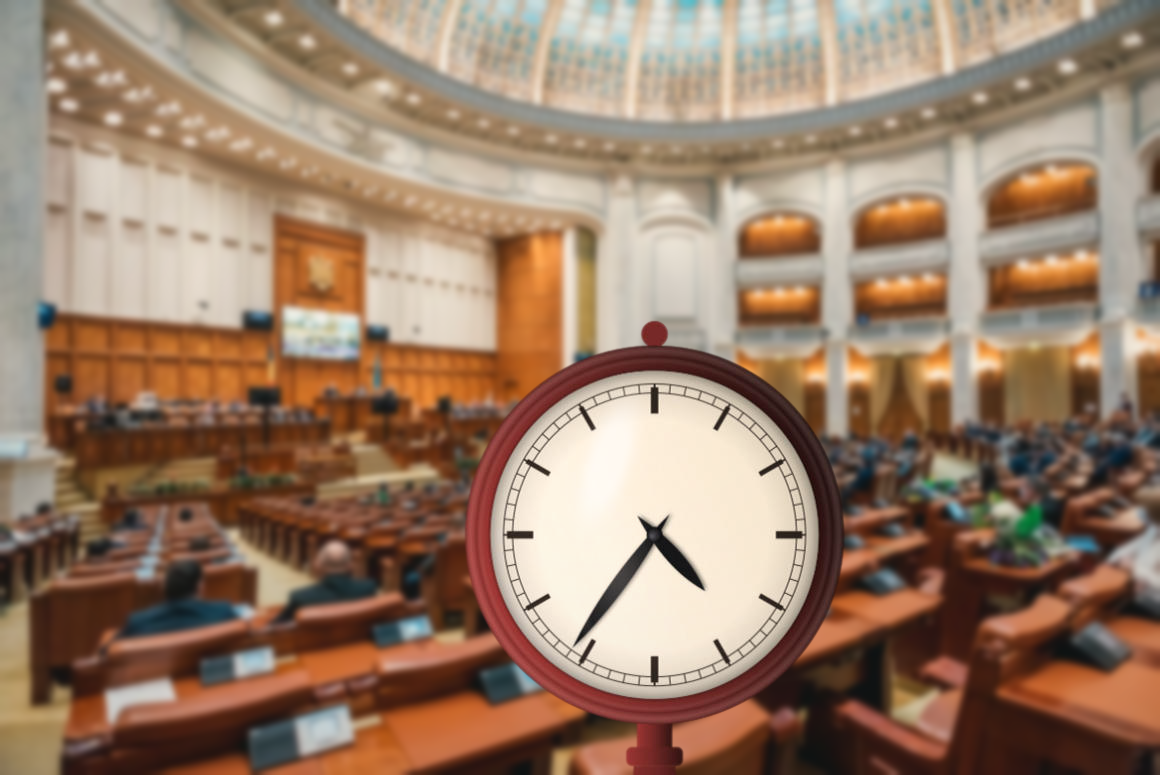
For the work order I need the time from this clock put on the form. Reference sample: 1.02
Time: 4.36
